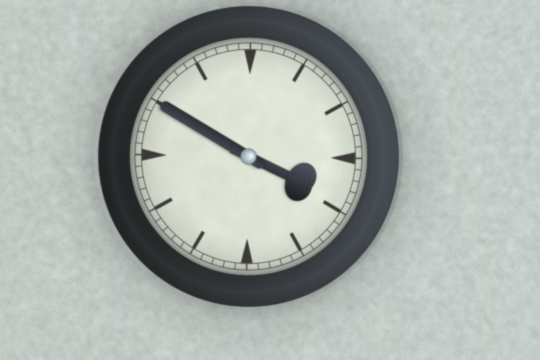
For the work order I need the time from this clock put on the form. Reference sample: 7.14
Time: 3.50
